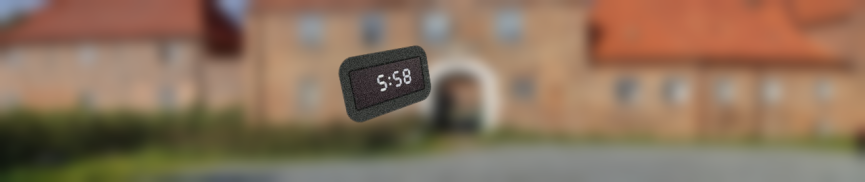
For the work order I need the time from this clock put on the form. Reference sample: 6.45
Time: 5.58
